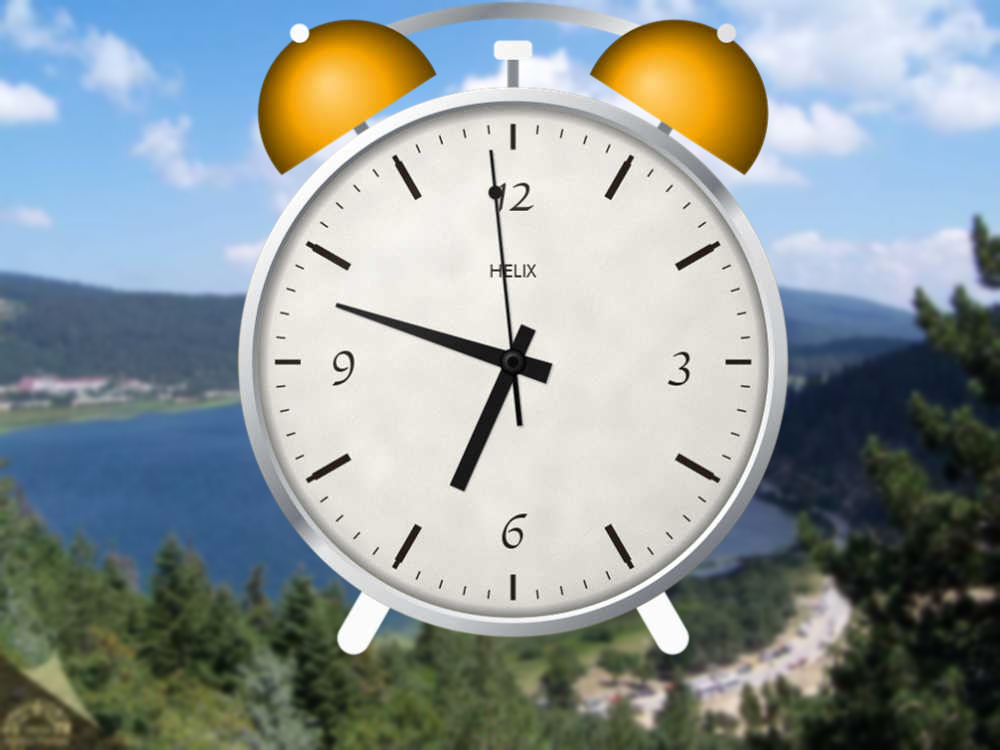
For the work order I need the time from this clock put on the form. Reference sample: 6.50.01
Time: 6.47.59
